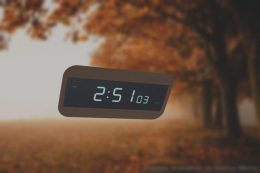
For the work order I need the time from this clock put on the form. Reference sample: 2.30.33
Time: 2.51.03
